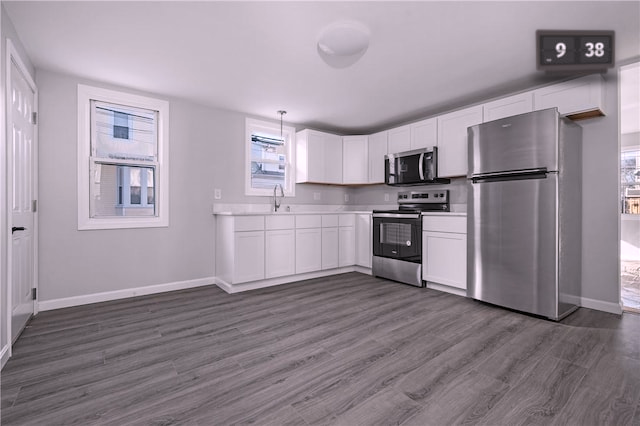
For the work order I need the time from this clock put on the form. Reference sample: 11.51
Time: 9.38
